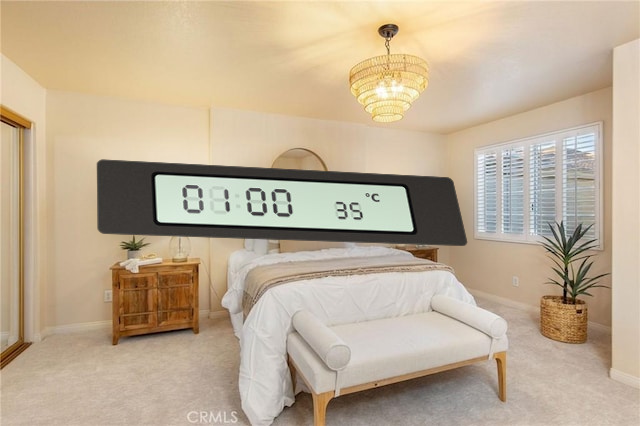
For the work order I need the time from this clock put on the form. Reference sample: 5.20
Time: 1.00
